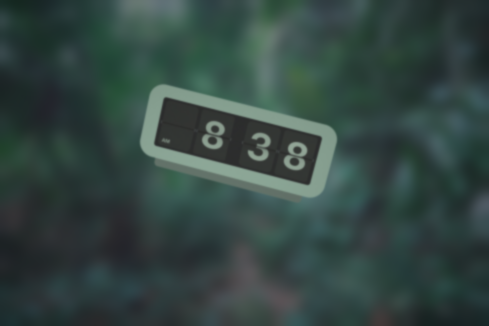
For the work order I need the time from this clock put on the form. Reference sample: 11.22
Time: 8.38
